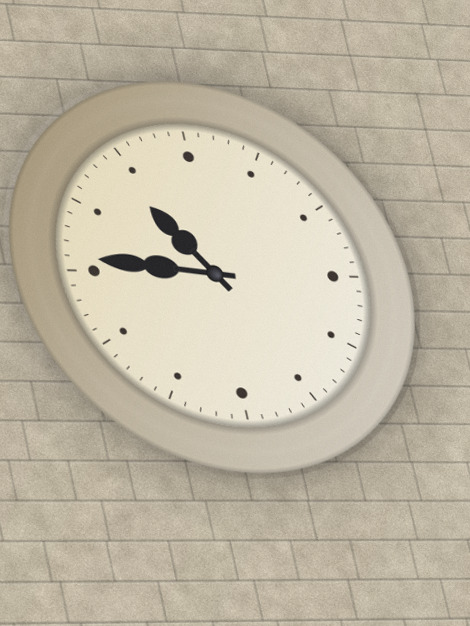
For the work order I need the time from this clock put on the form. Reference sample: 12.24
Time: 10.46
